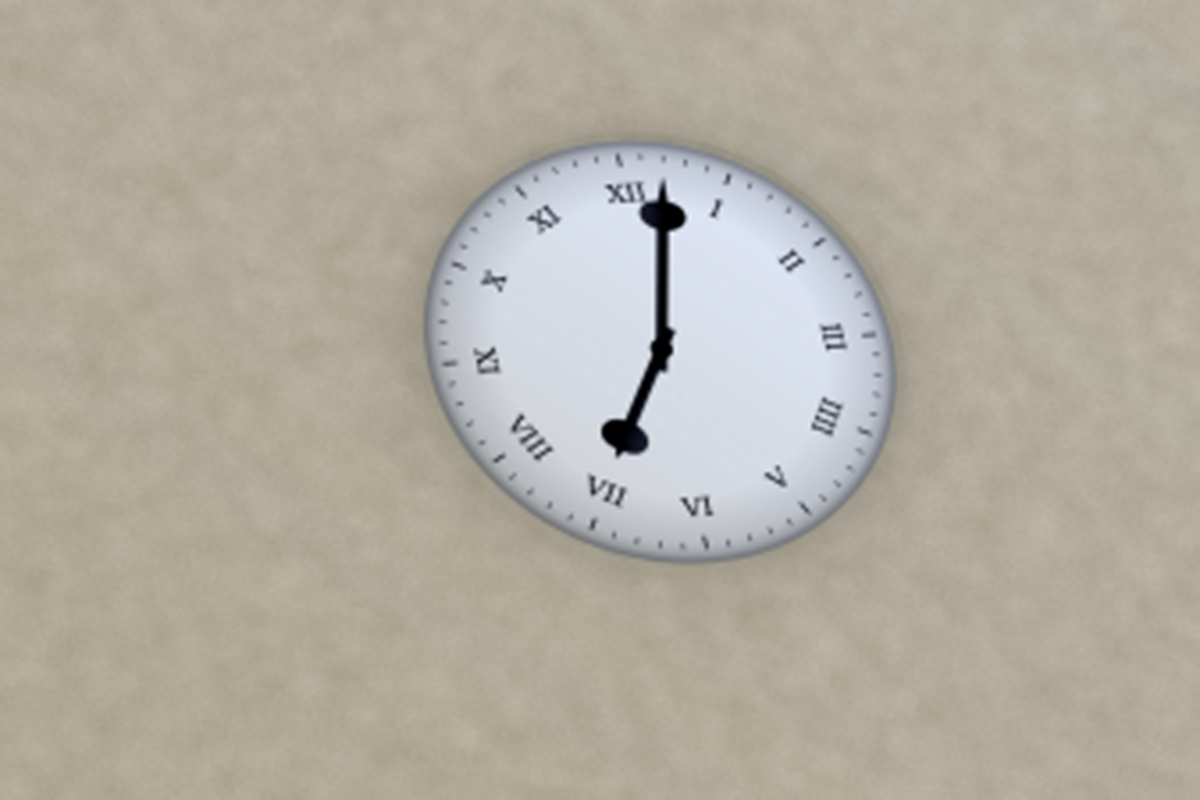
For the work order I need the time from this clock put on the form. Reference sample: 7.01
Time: 7.02
